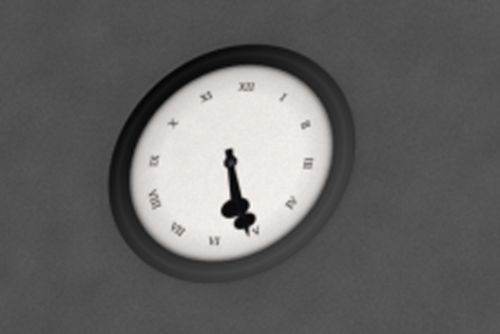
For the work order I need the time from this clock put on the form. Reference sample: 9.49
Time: 5.26
